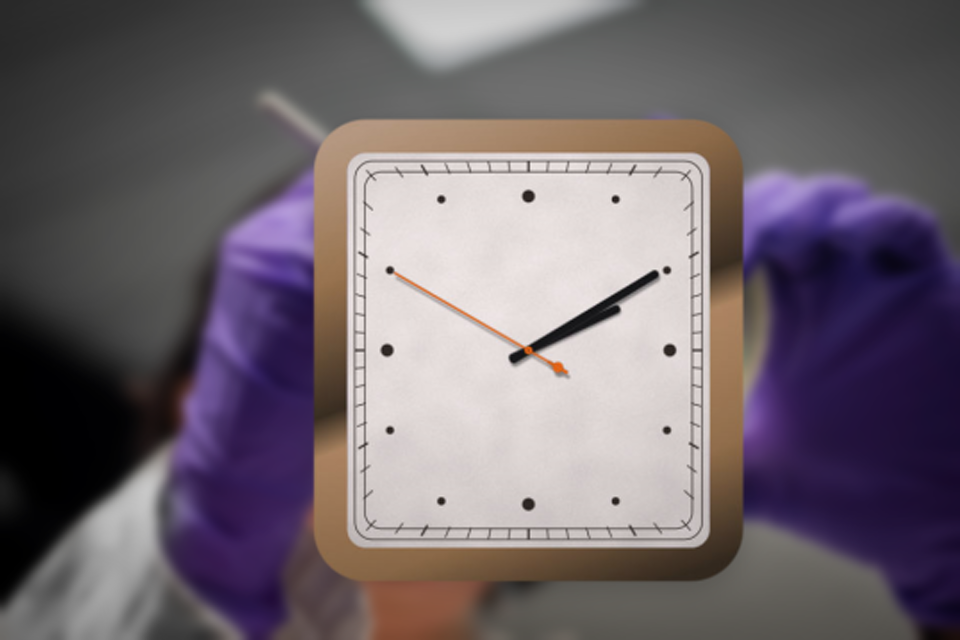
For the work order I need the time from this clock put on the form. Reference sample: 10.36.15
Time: 2.09.50
